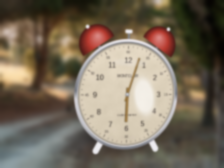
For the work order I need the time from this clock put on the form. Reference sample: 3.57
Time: 6.03
